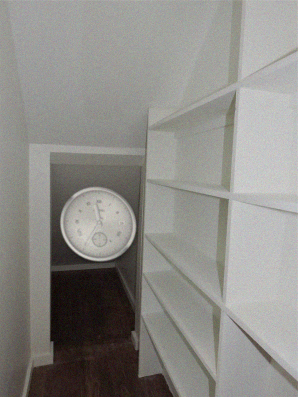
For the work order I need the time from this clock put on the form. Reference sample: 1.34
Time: 11.35
